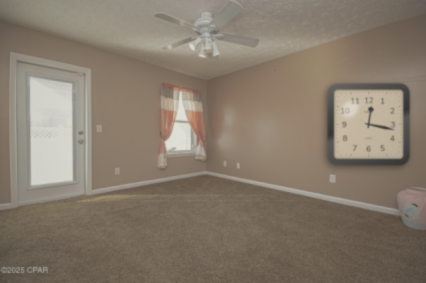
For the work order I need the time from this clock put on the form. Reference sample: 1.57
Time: 12.17
